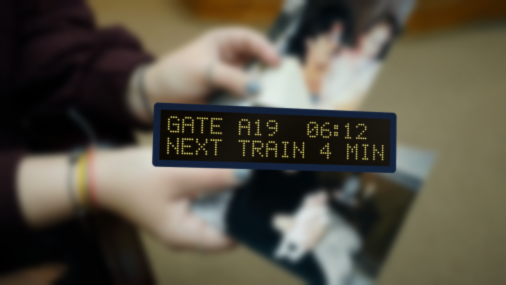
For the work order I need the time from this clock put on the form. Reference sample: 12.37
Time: 6.12
